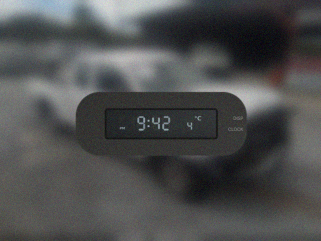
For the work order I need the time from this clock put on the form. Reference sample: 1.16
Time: 9.42
